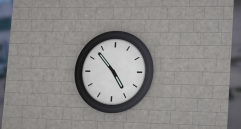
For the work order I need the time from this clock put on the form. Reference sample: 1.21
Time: 4.53
